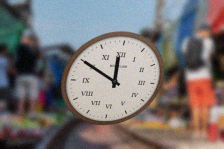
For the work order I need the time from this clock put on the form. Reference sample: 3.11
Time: 11.50
